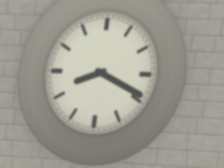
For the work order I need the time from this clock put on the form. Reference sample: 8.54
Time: 8.19
